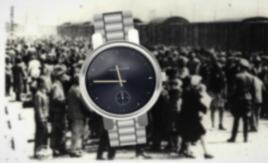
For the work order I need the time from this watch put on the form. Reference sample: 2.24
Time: 11.46
